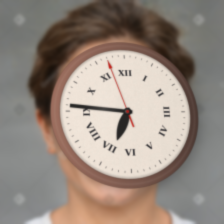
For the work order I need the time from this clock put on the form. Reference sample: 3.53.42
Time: 6.45.57
